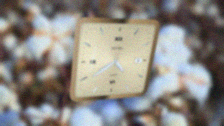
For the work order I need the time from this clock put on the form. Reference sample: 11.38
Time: 4.39
